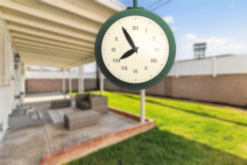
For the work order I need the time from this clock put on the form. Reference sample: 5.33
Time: 7.55
